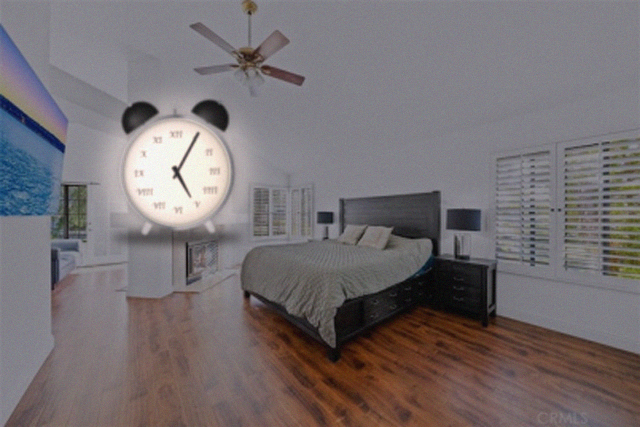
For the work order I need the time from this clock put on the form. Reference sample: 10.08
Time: 5.05
